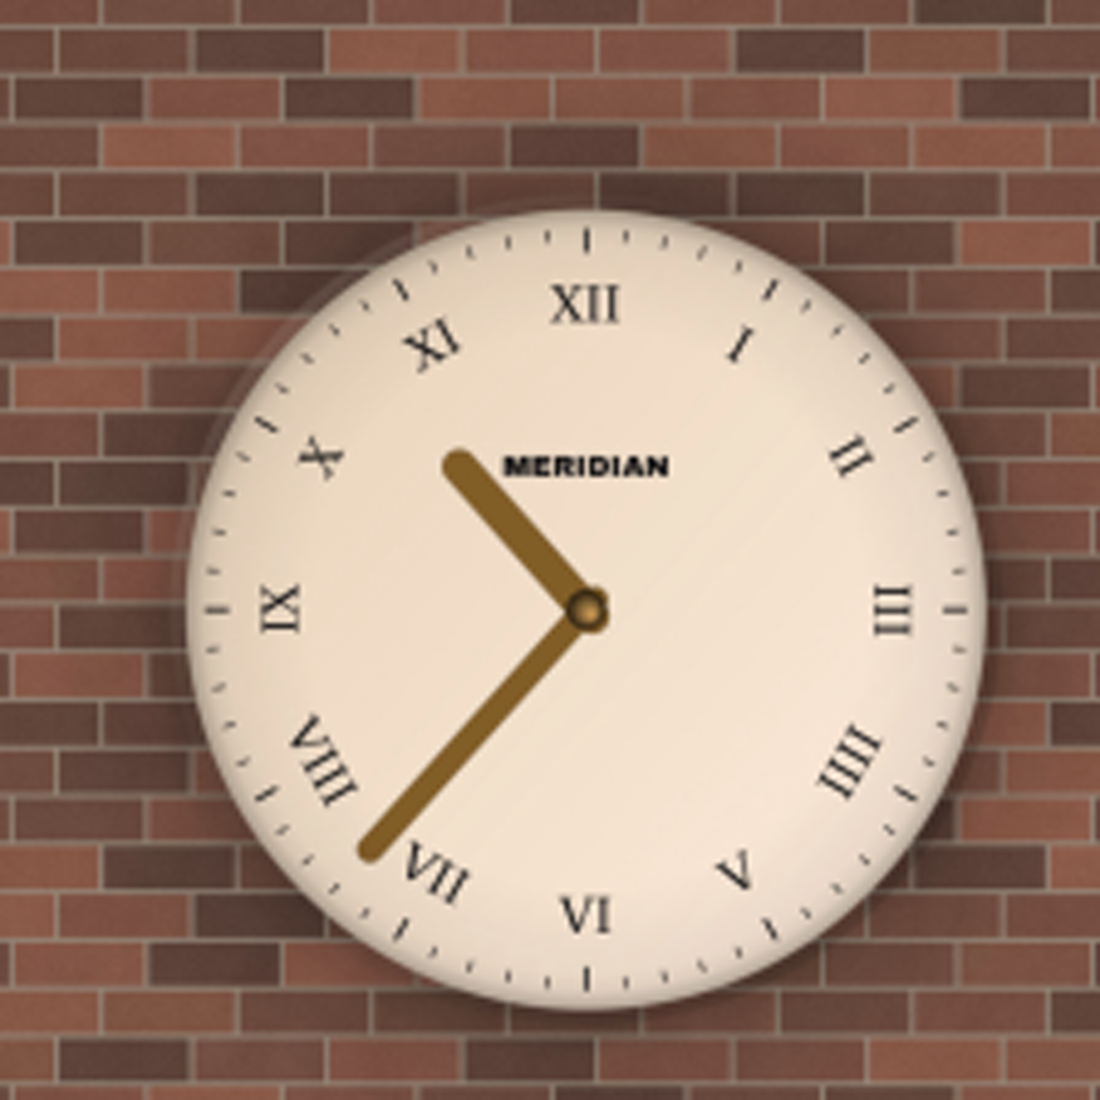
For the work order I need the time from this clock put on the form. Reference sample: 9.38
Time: 10.37
